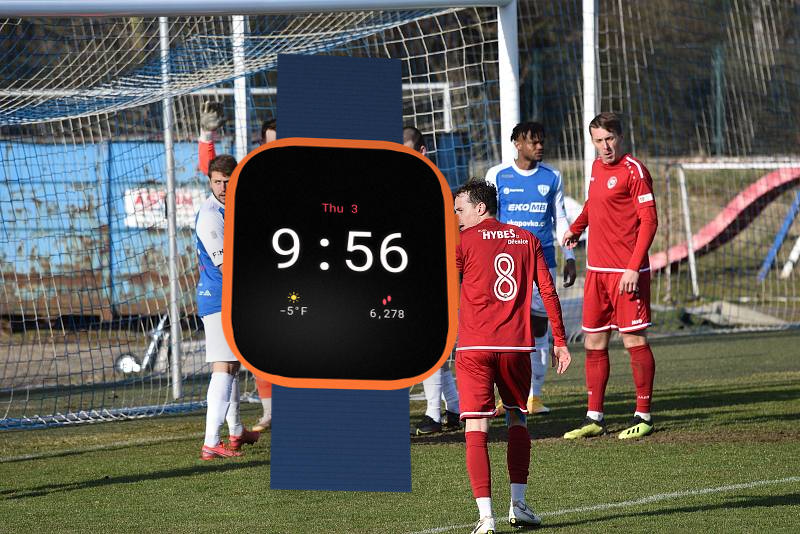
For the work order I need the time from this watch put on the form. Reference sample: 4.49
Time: 9.56
